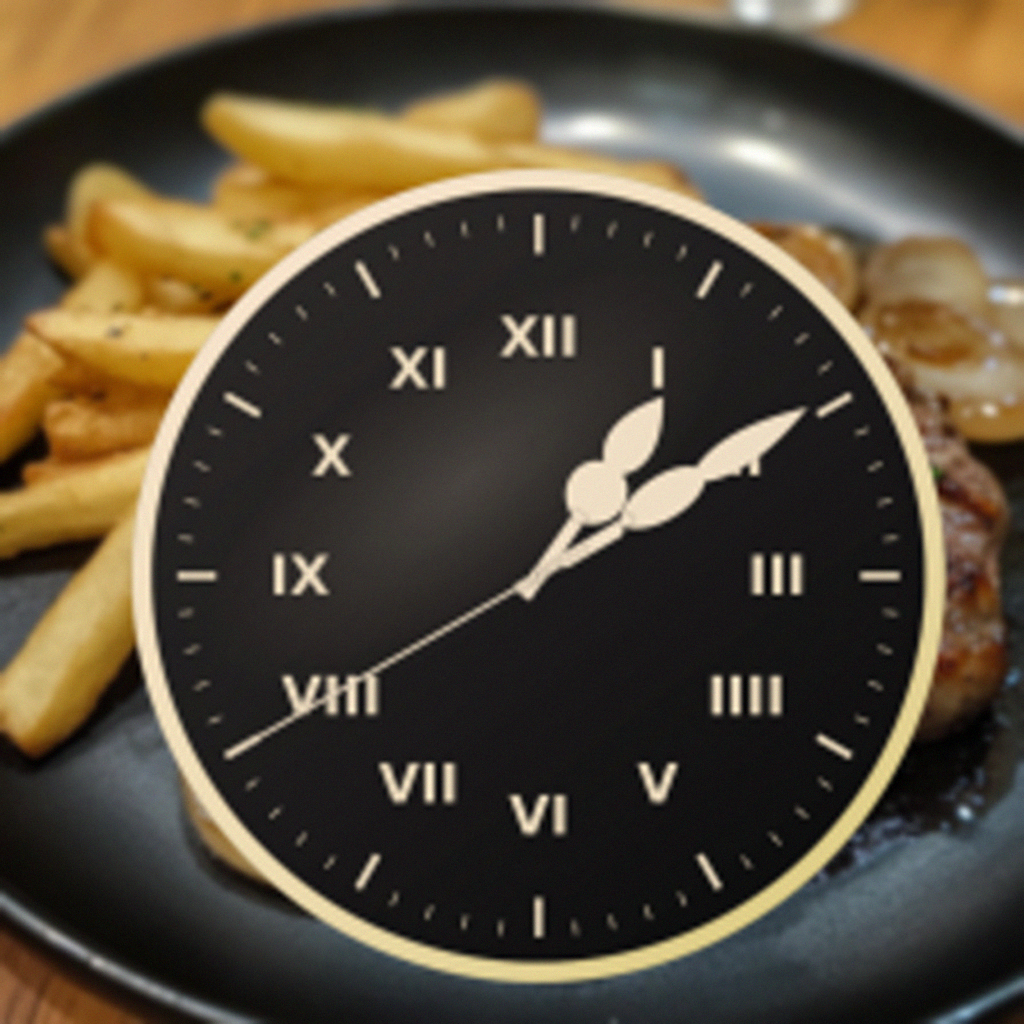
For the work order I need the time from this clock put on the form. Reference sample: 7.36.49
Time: 1.09.40
